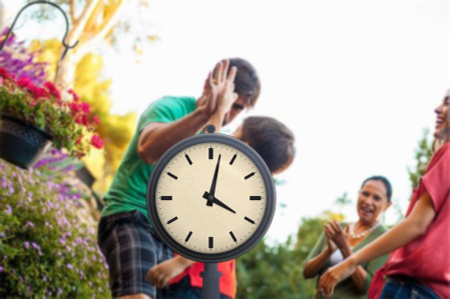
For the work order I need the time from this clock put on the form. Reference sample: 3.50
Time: 4.02
